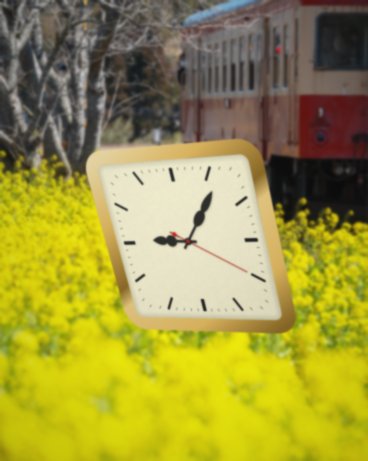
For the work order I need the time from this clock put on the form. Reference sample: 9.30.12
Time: 9.06.20
